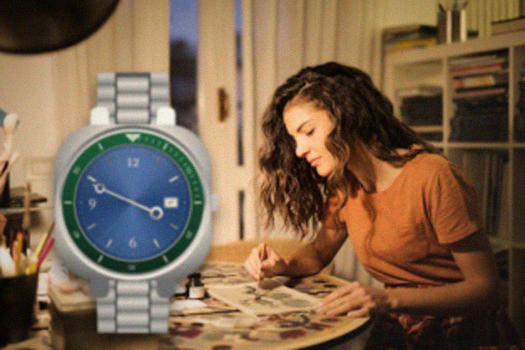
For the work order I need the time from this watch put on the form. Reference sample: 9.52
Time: 3.49
